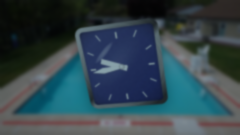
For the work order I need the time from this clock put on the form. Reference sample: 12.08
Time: 9.44
